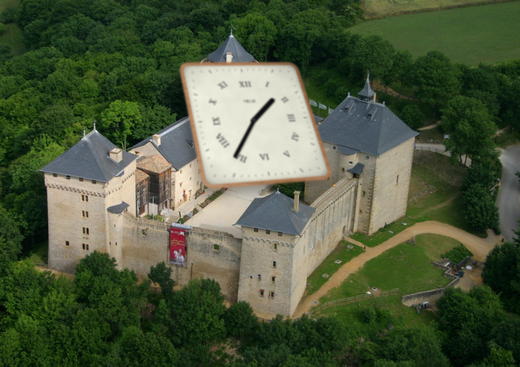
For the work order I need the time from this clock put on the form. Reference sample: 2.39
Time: 1.36
